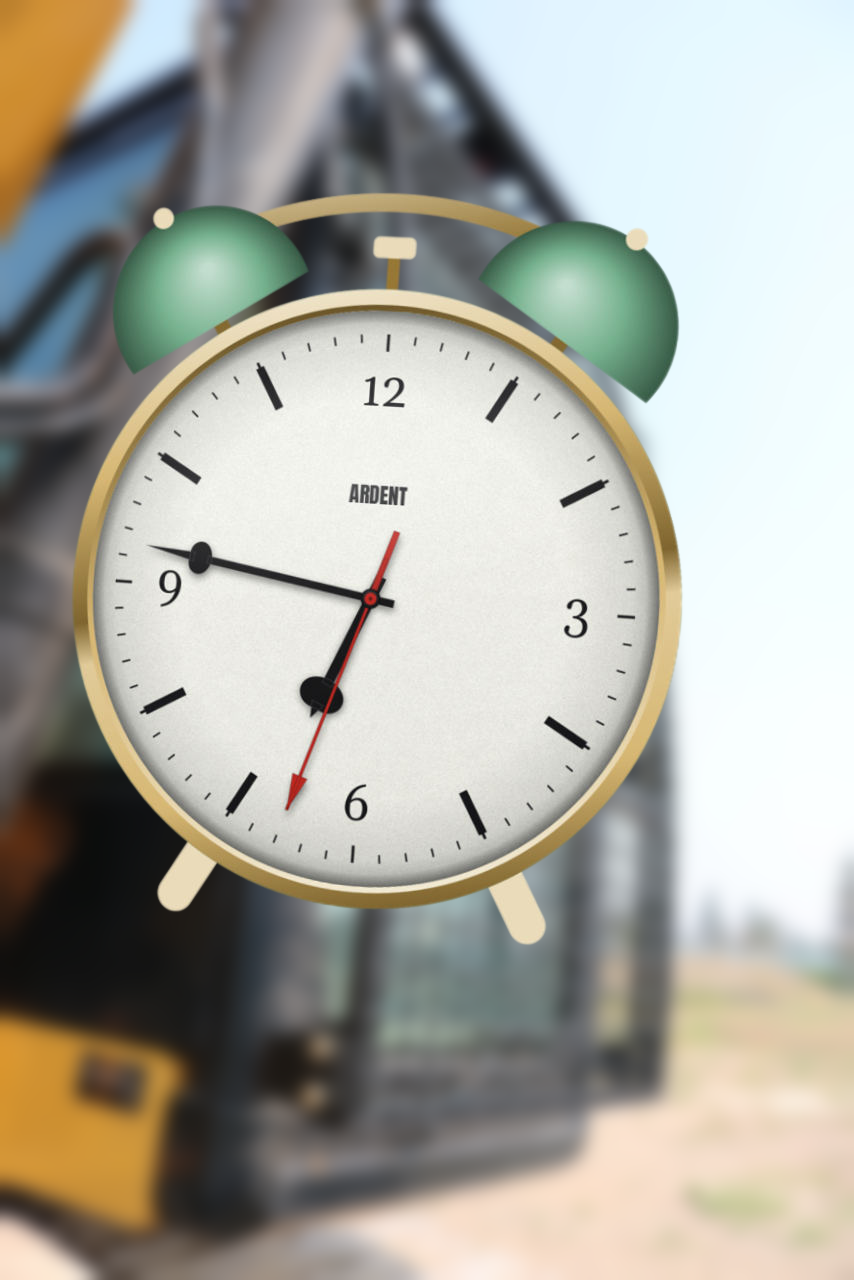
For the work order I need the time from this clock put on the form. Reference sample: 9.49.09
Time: 6.46.33
